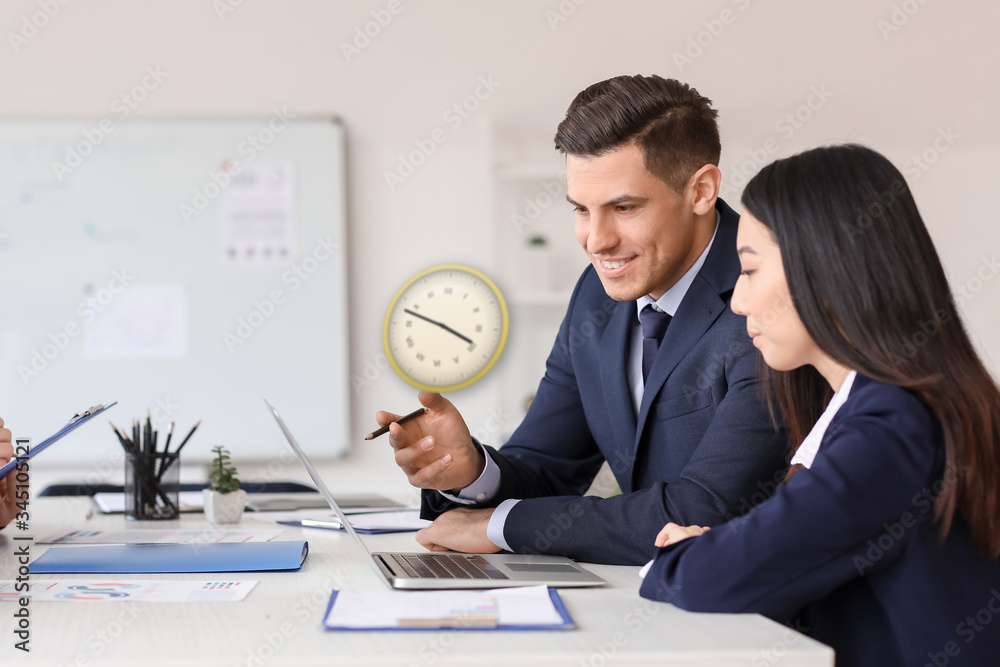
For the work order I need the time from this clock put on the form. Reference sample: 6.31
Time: 3.48
